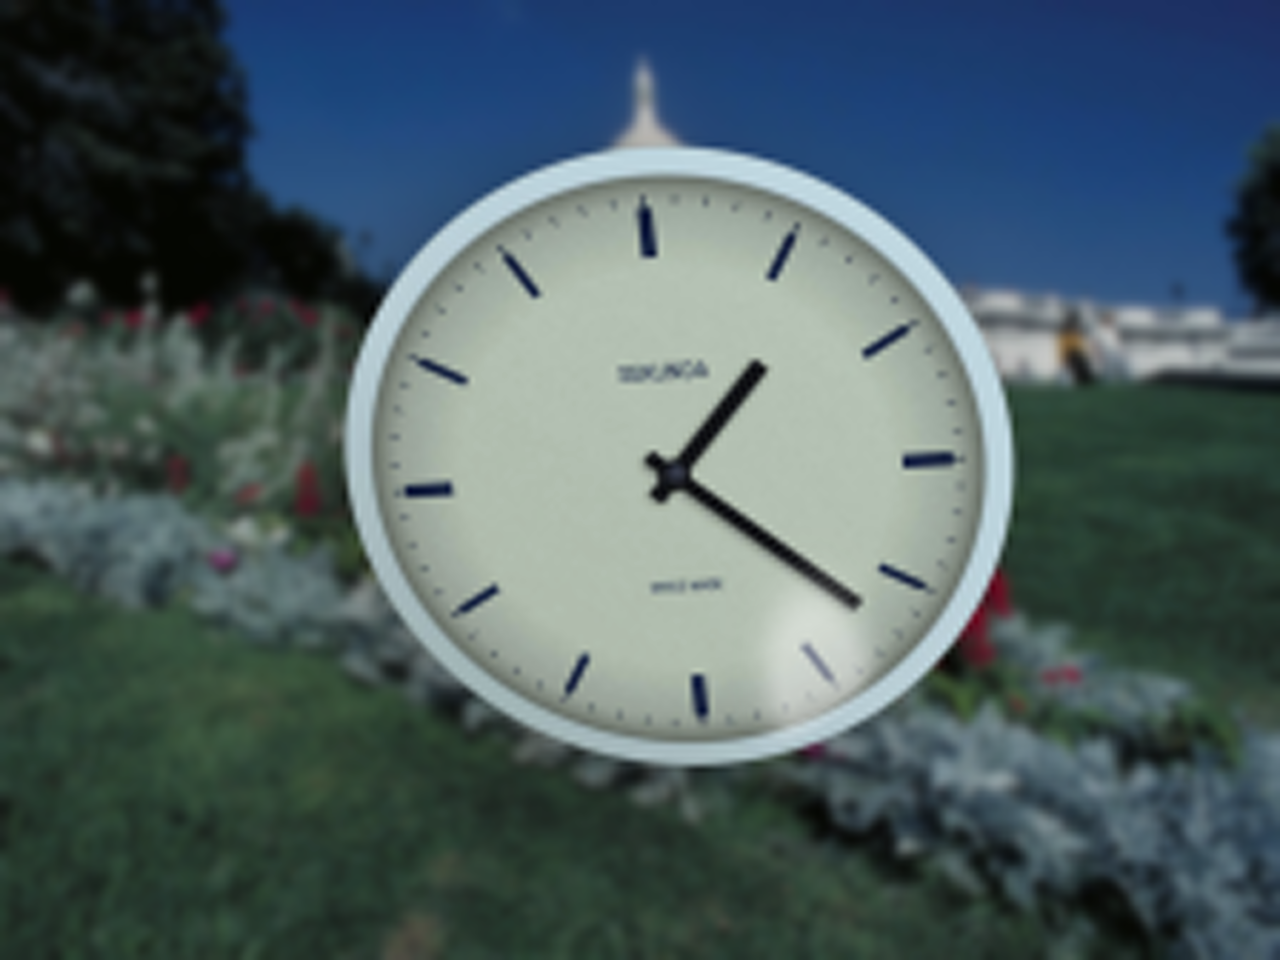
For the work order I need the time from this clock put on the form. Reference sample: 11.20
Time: 1.22
